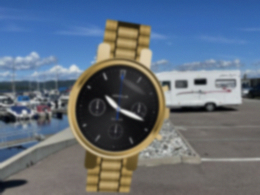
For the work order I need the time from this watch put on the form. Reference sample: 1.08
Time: 10.18
